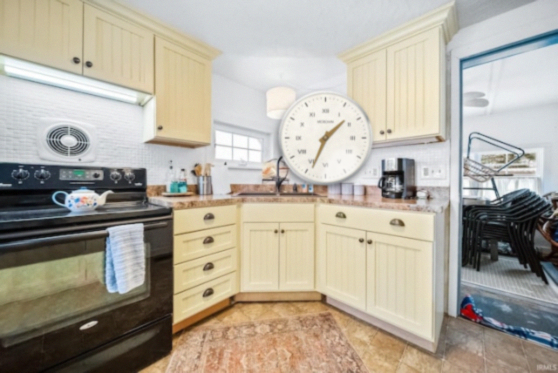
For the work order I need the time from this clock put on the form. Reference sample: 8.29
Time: 1.34
